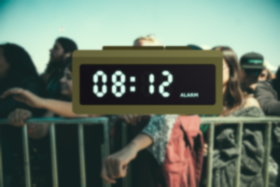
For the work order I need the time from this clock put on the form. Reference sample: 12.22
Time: 8.12
